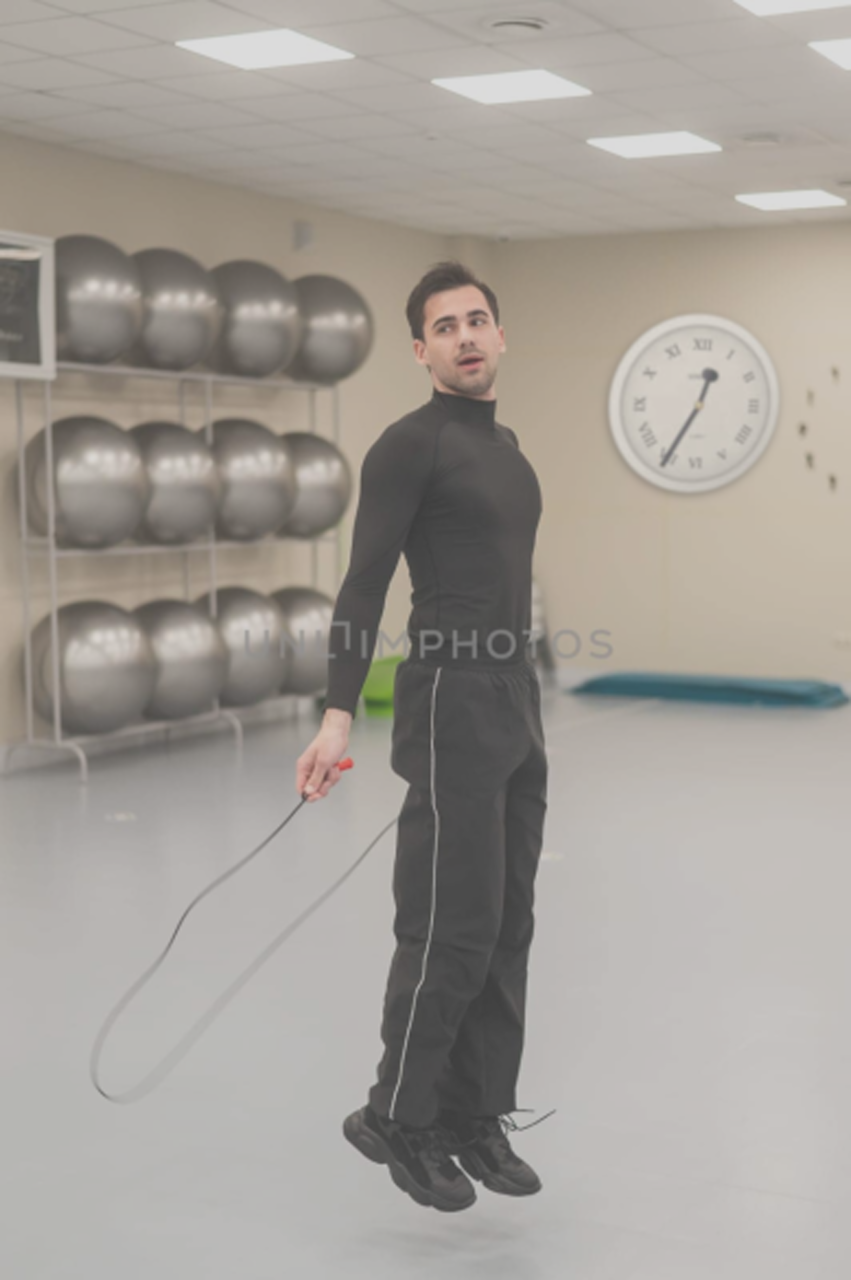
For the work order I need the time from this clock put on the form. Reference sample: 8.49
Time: 12.35
